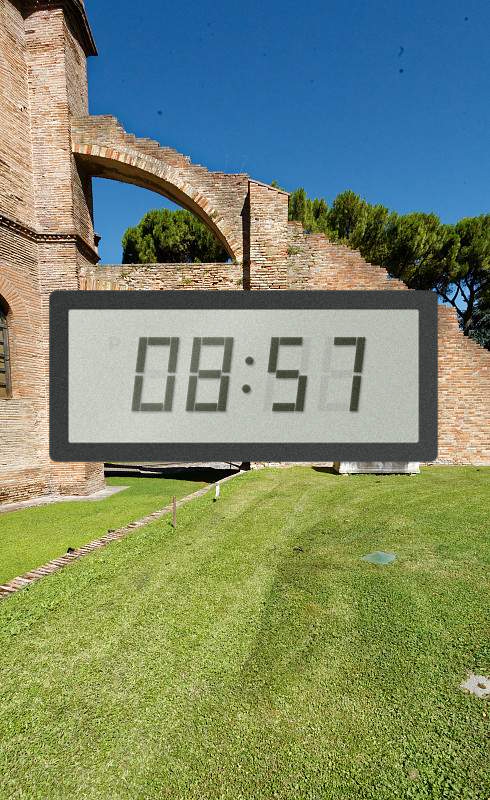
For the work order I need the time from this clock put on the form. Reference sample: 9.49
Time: 8.57
